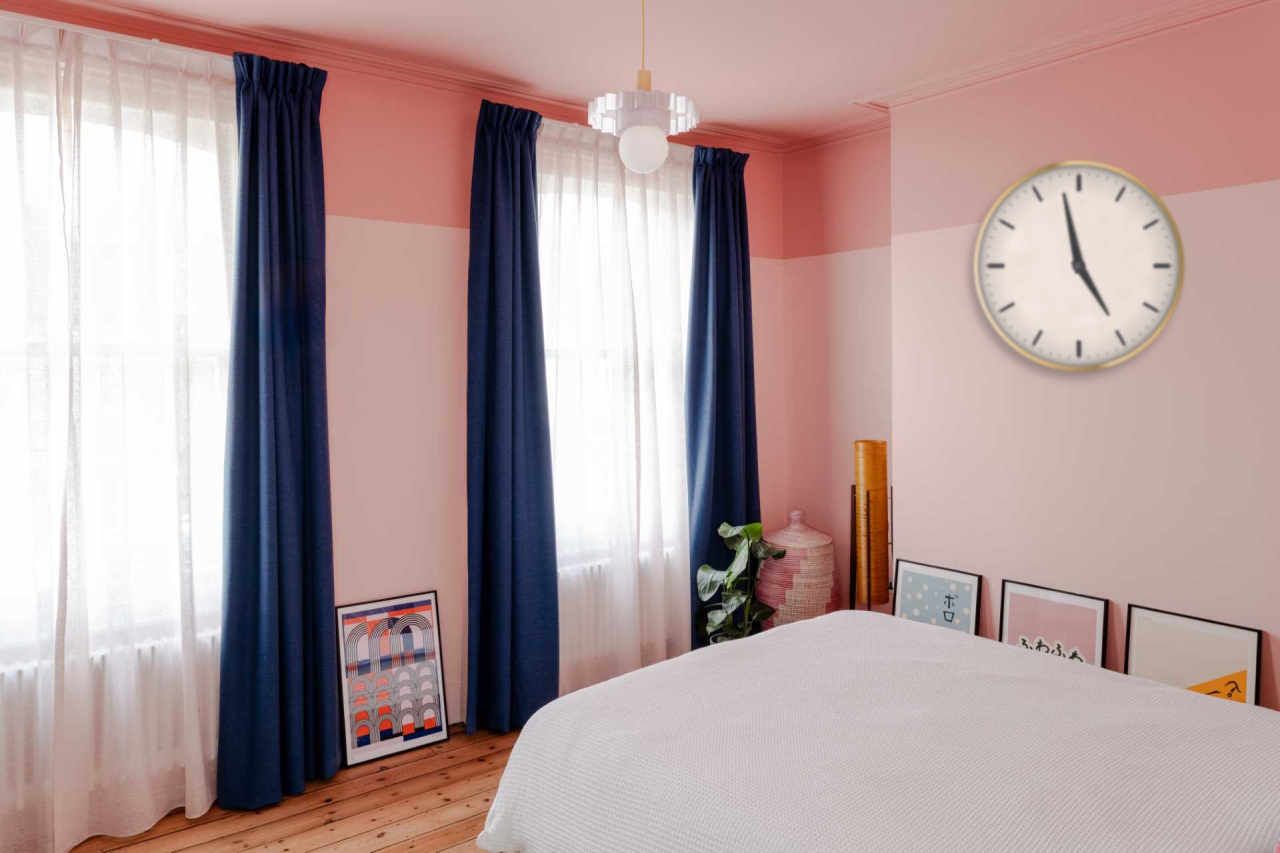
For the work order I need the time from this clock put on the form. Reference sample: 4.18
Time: 4.58
